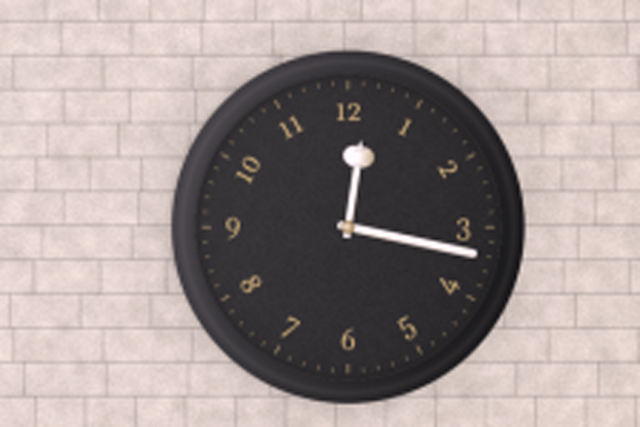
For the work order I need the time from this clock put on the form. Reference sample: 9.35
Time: 12.17
